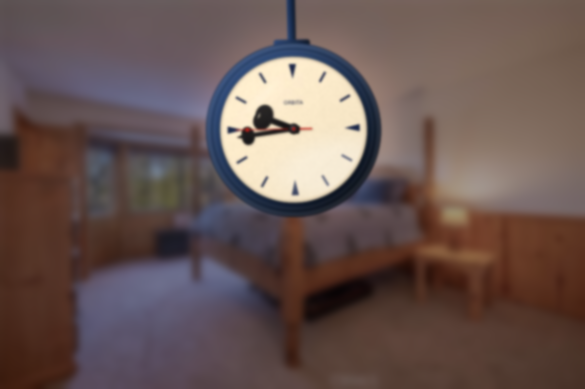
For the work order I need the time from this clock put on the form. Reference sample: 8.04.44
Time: 9.43.45
